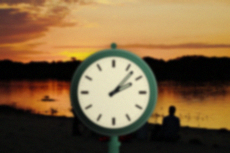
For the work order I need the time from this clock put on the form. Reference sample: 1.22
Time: 2.07
